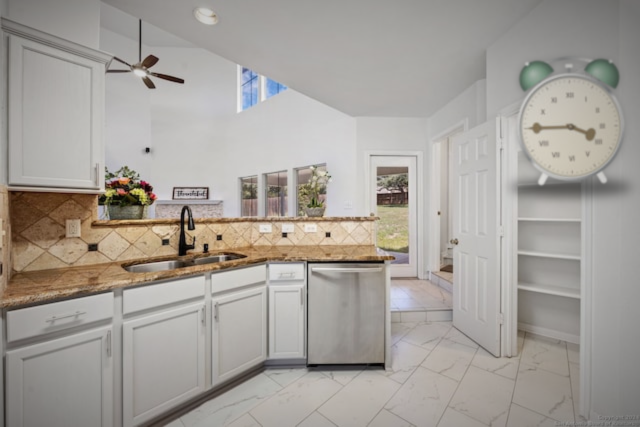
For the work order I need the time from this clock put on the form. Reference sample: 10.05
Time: 3.45
